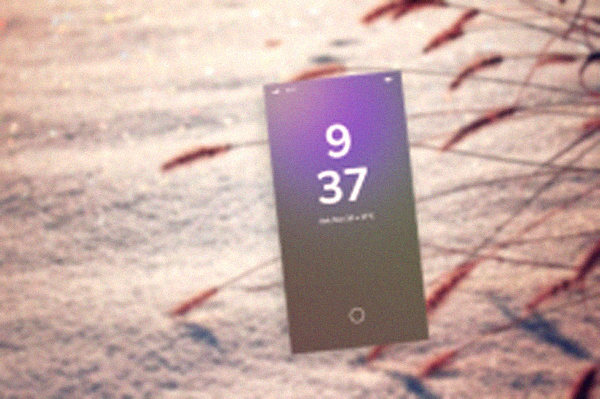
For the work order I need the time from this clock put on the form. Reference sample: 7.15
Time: 9.37
